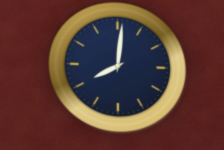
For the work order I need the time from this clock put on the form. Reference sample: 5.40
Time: 8.01
